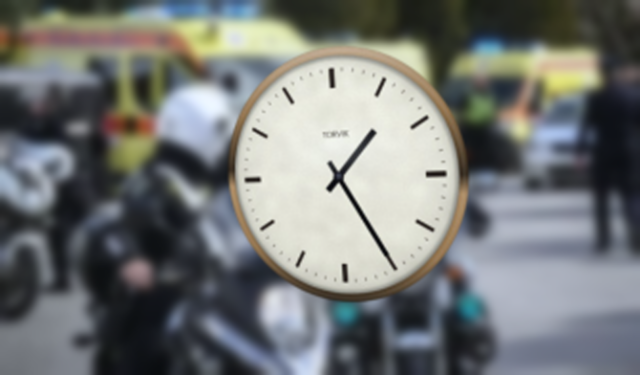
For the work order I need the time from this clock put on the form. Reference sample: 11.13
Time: 1.25
